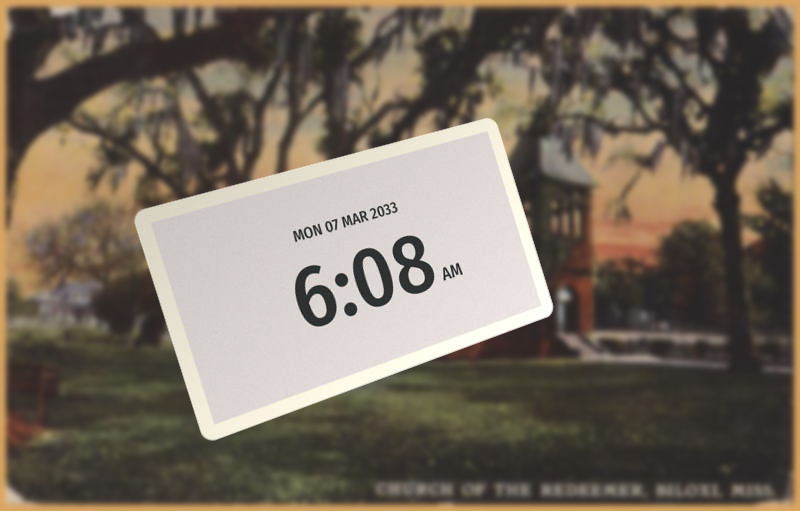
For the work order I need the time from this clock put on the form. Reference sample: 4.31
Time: 6.08
